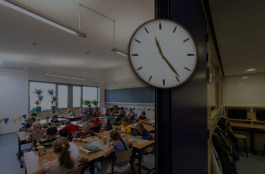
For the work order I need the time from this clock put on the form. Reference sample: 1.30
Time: 11.24
